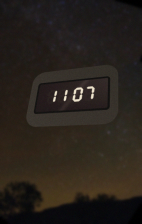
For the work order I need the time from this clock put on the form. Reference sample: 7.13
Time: 11.07
